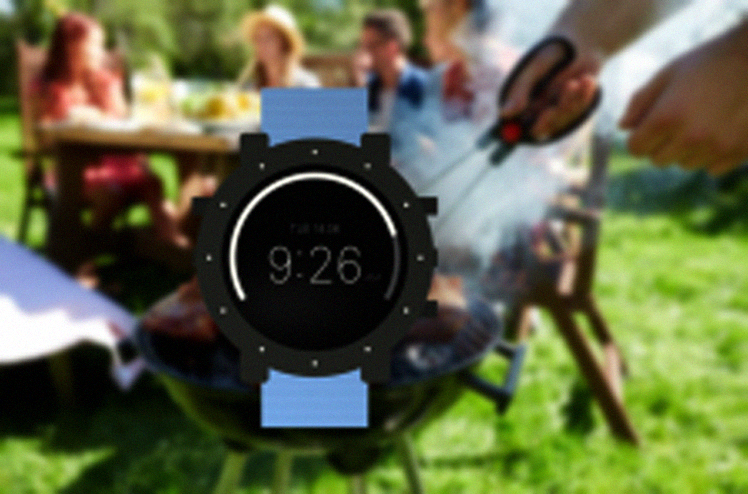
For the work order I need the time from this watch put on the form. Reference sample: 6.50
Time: 9.26
